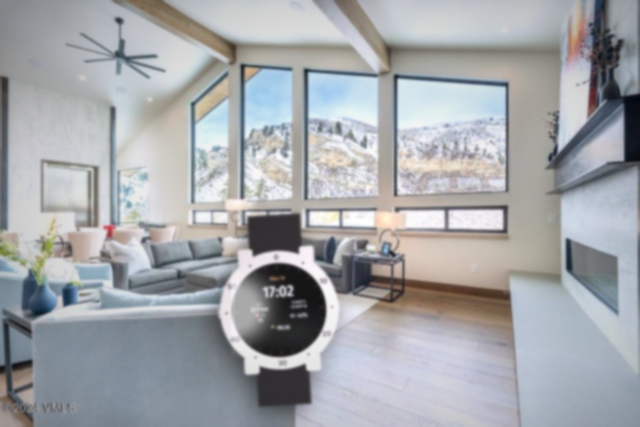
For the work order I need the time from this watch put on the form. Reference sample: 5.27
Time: 17.02
